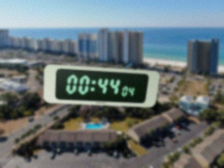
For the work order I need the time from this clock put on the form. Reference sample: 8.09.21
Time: 0.44.04
